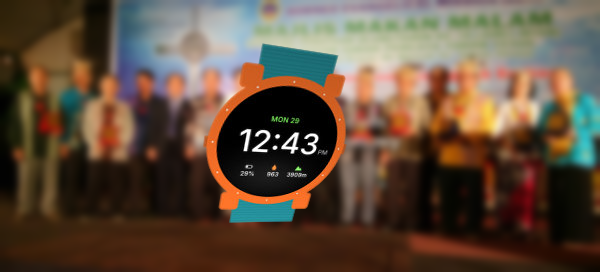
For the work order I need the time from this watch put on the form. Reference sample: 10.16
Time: 12.43
